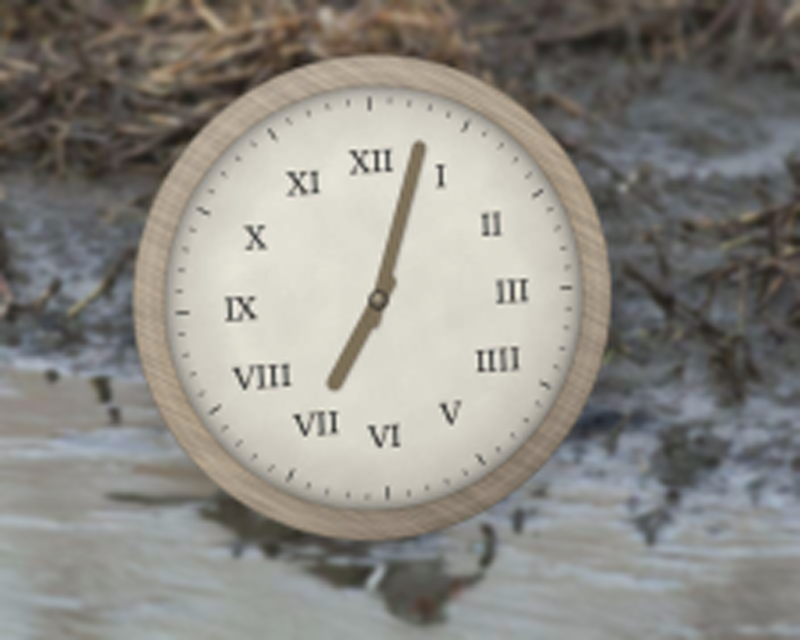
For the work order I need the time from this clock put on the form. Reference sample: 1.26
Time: 7.03
